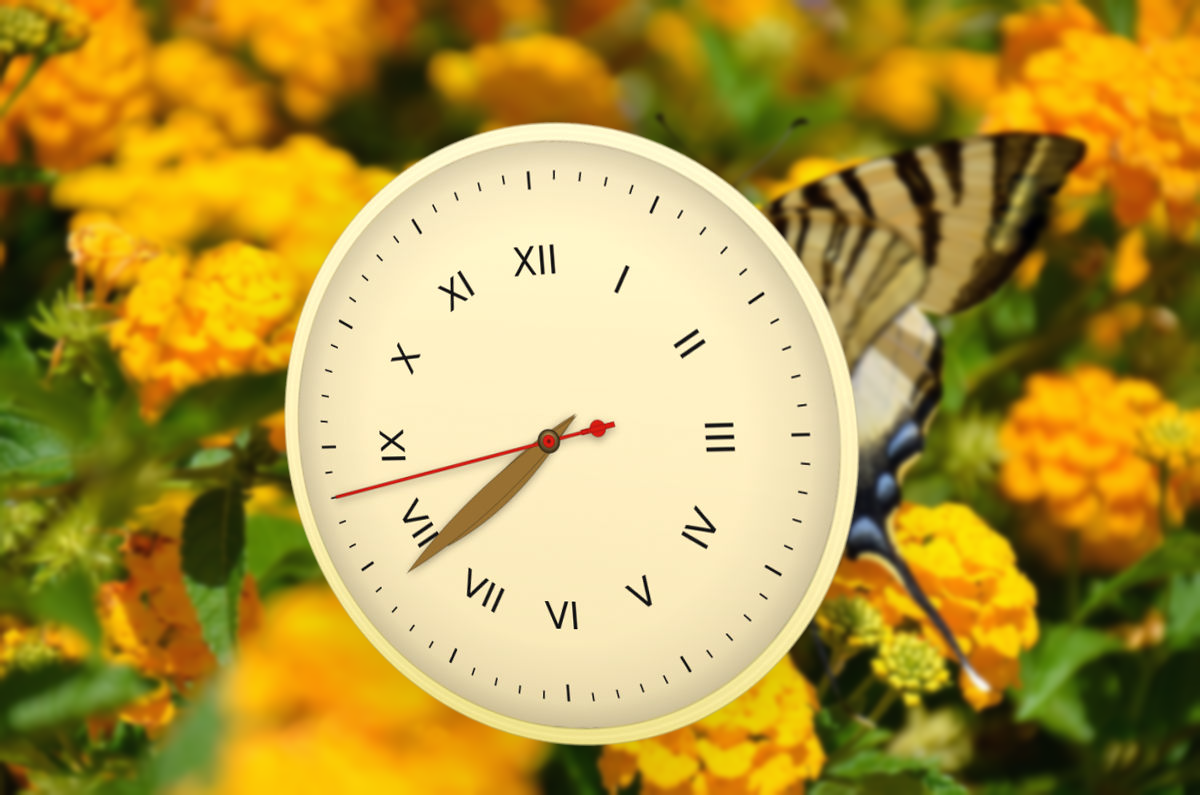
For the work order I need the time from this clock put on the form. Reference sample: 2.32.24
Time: 7.38.43
